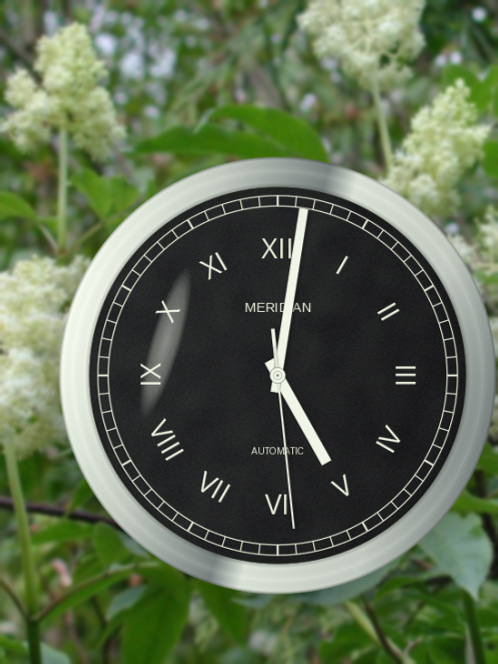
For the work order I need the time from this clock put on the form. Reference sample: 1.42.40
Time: 5.01.29
